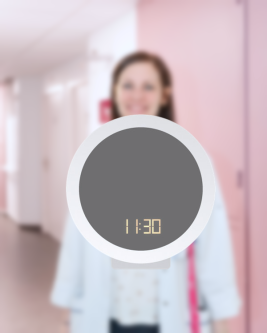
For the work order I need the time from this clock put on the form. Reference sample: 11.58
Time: 11.30
